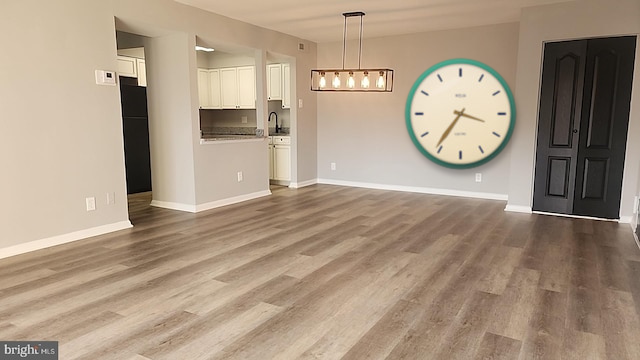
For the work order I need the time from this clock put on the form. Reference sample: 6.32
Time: 3.36
